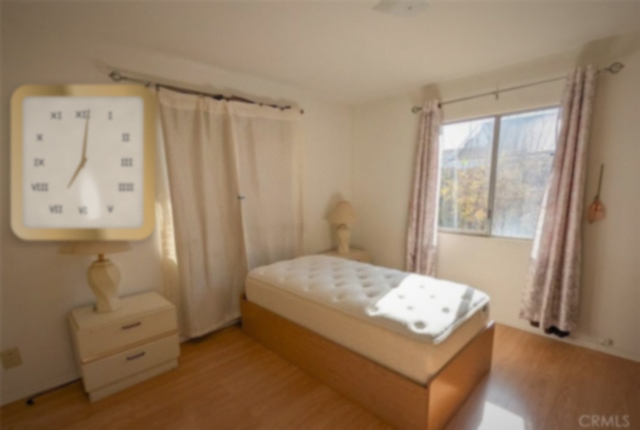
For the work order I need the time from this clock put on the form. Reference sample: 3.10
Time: 7.01
